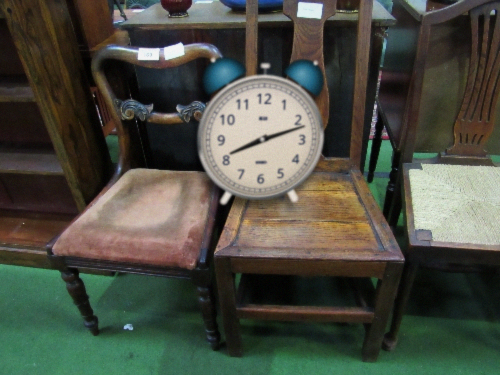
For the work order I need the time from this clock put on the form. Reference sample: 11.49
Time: 8.12
